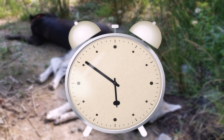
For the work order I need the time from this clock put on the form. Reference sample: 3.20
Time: 5.51
